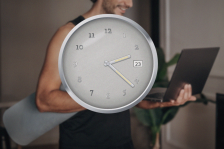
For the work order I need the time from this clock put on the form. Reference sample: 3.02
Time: 2.22
